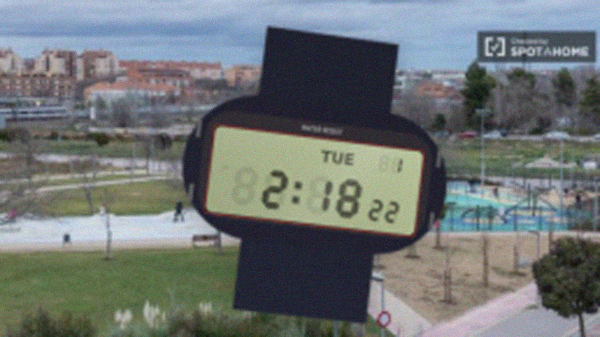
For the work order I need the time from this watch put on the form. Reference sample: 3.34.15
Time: 2.18.22
